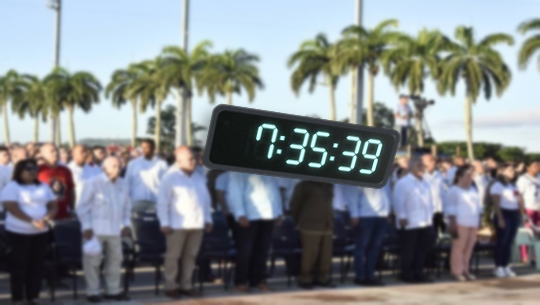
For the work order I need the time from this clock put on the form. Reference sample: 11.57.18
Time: 7.35.39
